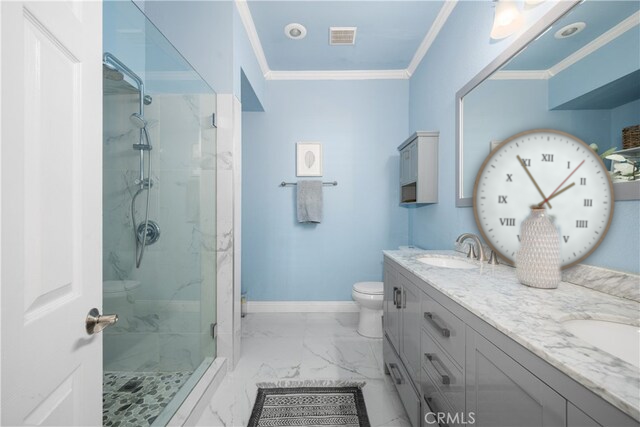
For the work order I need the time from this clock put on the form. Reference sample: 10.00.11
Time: 1.54.07
